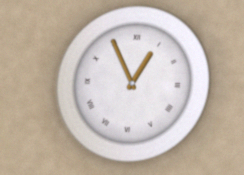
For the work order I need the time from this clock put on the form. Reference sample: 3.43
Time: 12.55
